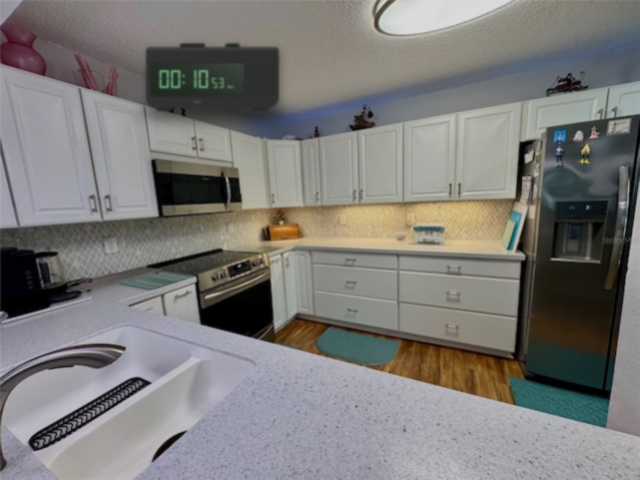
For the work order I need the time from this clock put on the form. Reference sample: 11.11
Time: 0.10
